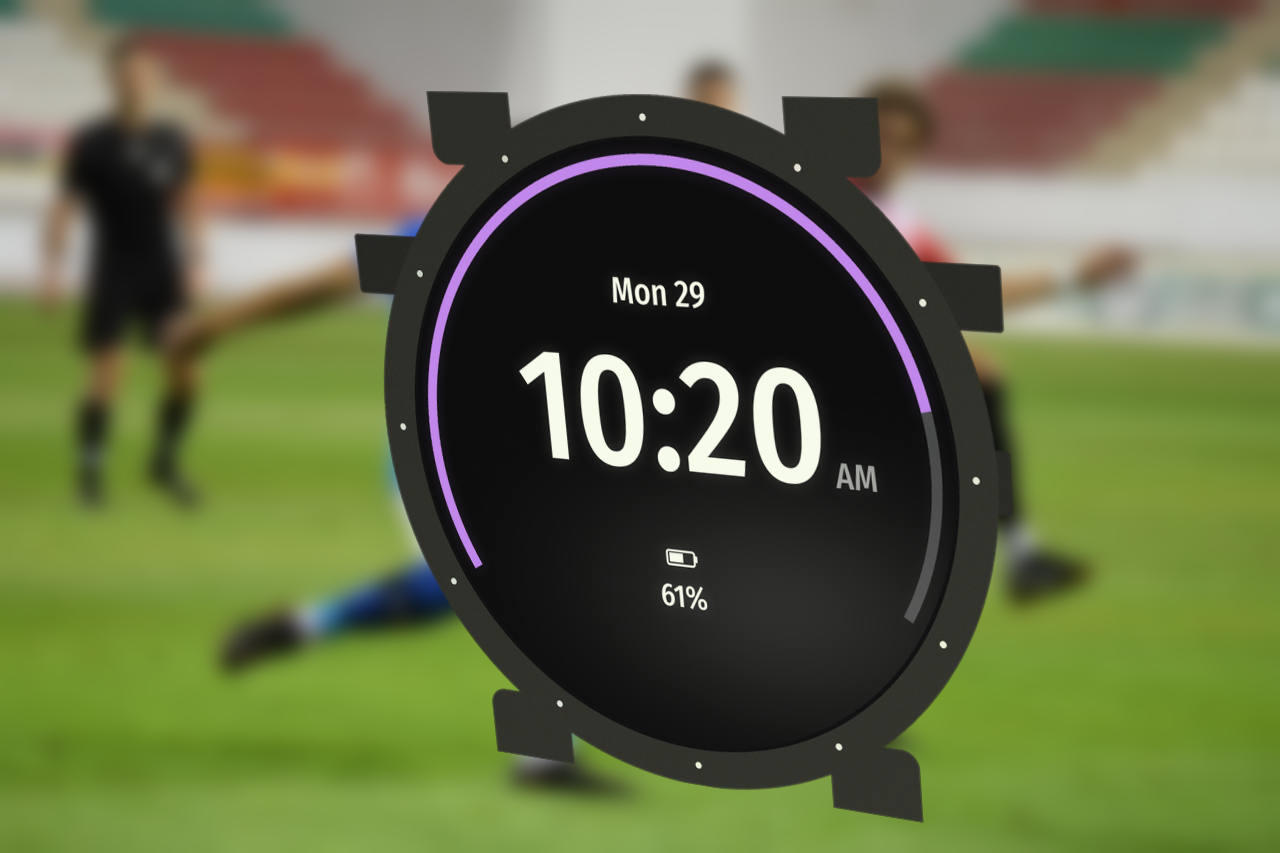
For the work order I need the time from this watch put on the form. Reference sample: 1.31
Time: 10.20
